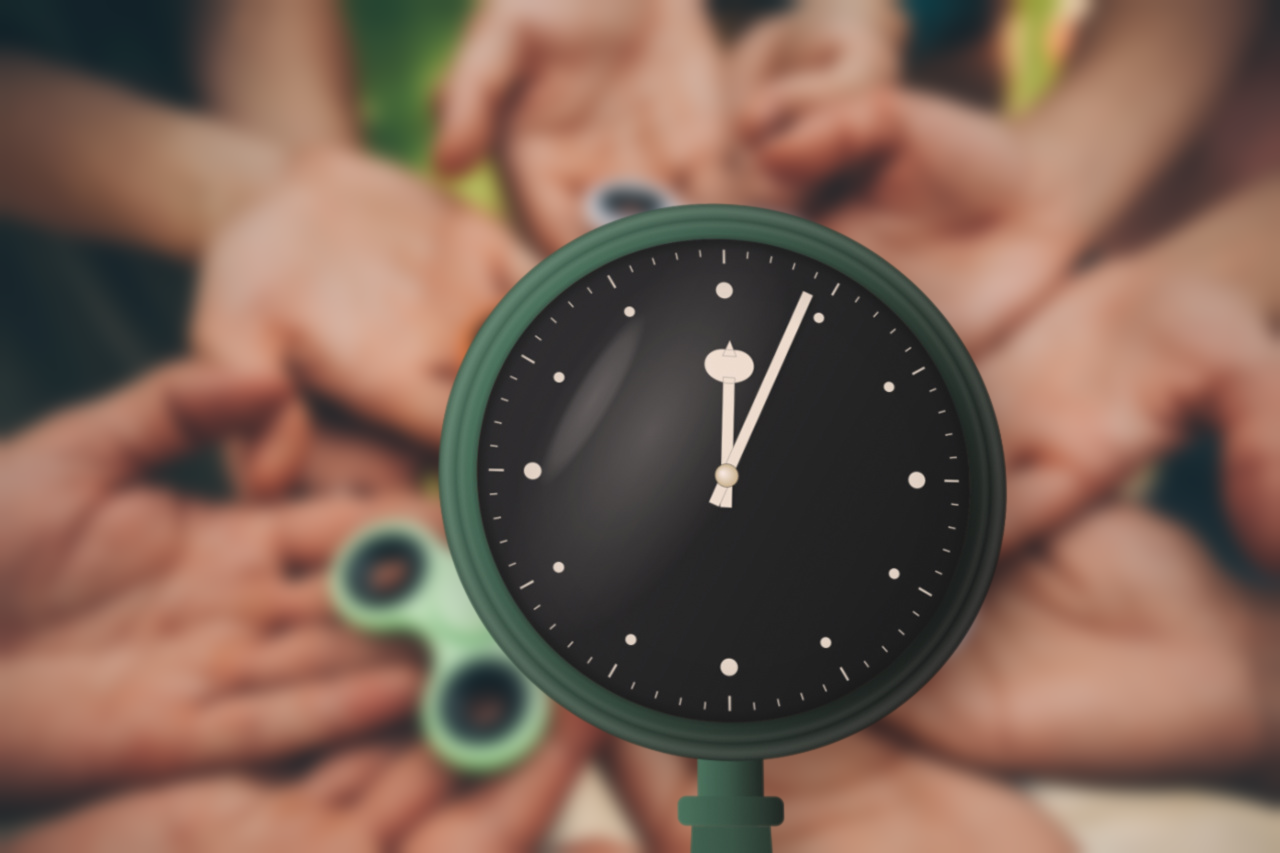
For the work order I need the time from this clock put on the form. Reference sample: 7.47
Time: 12.04
